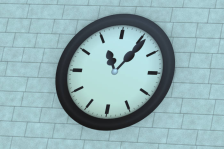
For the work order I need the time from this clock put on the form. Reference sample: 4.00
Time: 11.06
